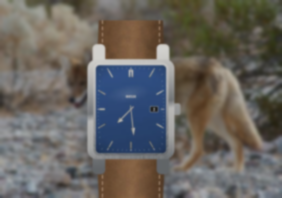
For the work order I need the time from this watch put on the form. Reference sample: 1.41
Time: 7.29
